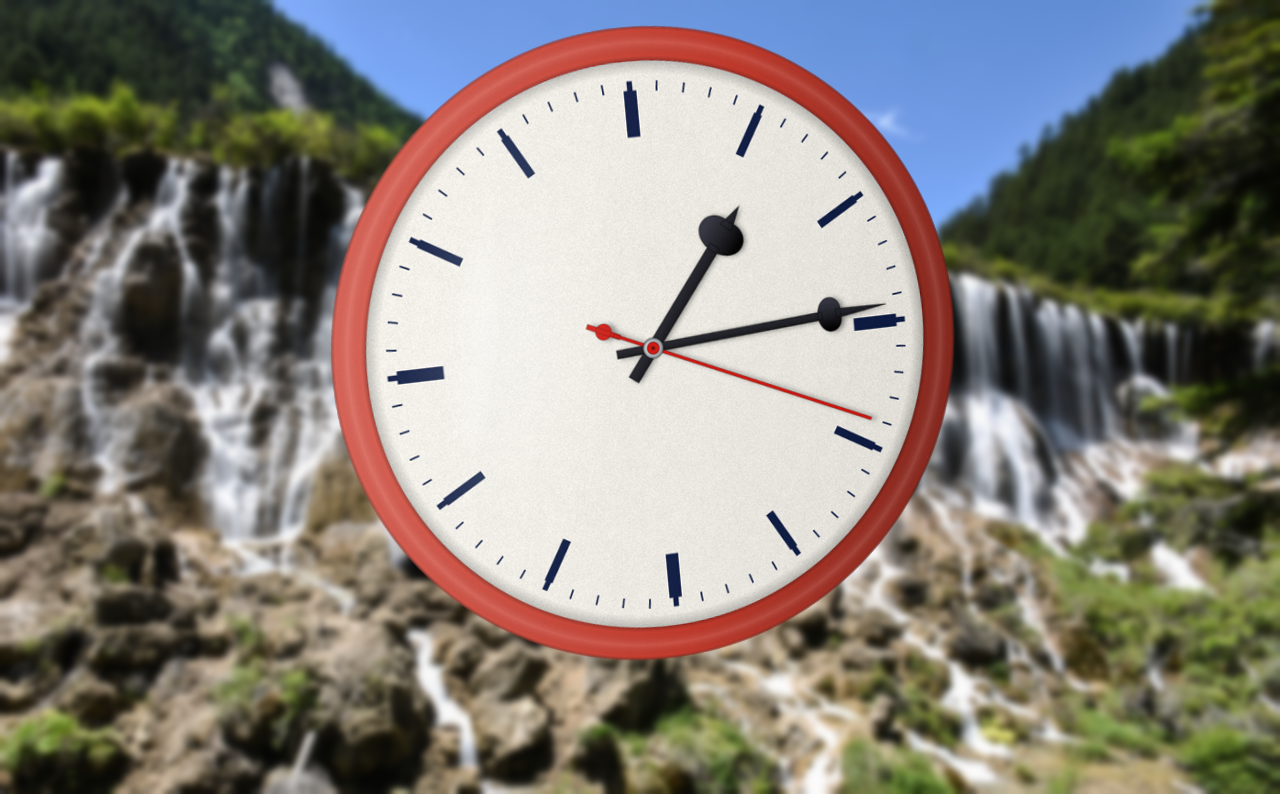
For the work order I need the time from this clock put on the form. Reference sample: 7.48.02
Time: 1.14.19
